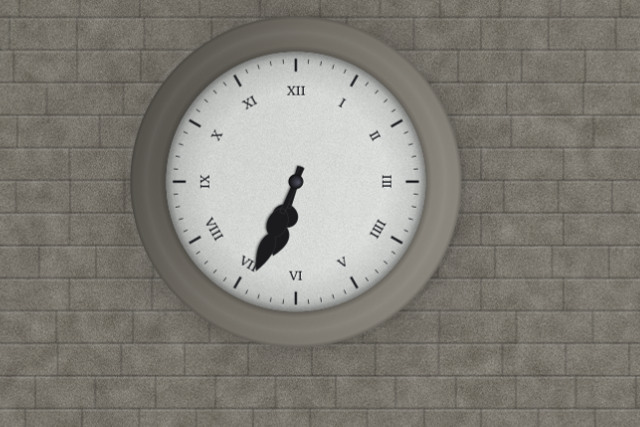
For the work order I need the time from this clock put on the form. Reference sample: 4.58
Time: 6.34
